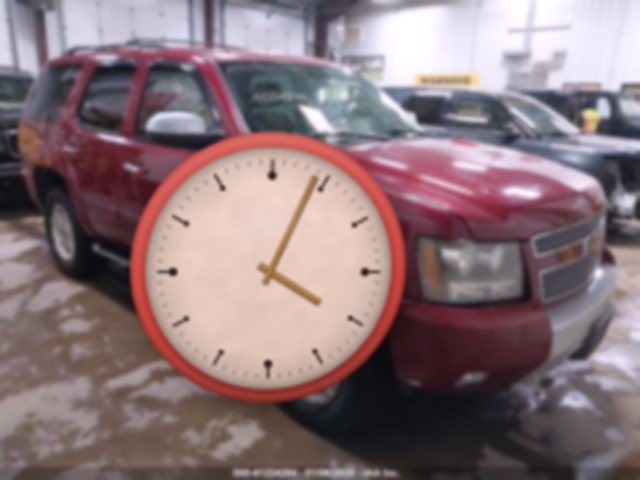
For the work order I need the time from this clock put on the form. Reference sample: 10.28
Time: 4.04
